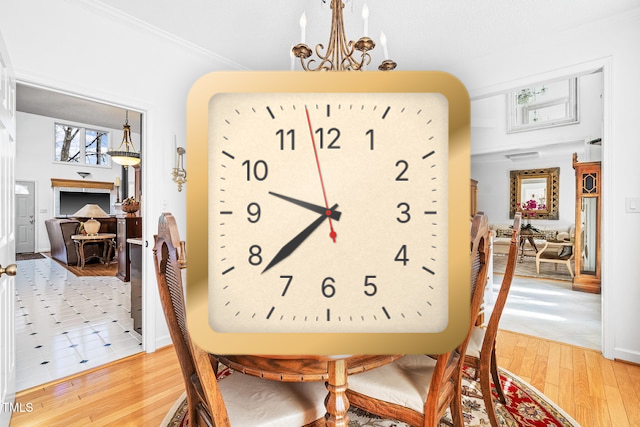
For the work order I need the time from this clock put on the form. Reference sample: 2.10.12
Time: 9.37.58
